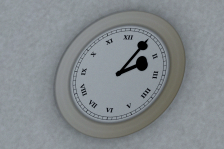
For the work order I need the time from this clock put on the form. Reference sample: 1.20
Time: 2.05
